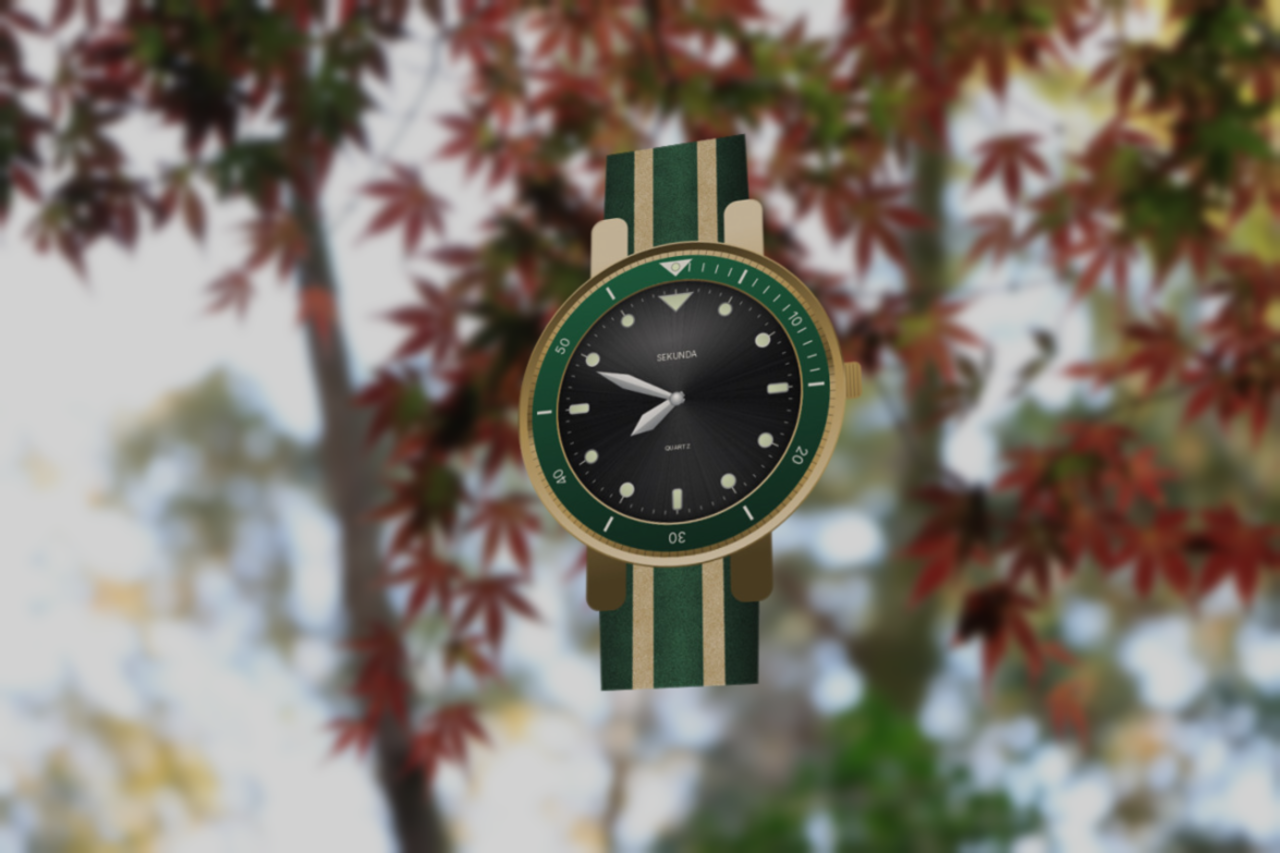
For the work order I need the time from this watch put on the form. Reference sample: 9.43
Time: 7.49
